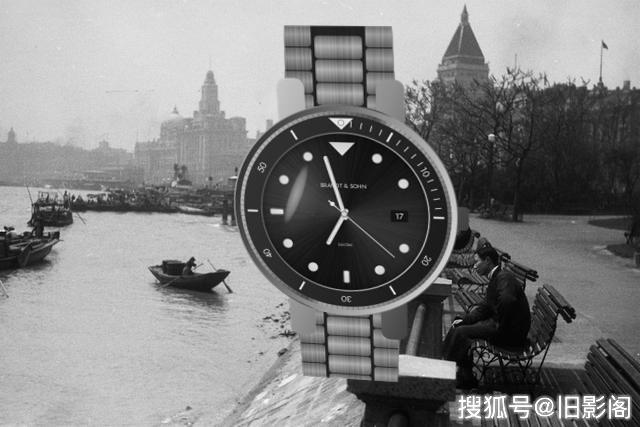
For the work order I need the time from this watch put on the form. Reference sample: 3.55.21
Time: 6.57.22
